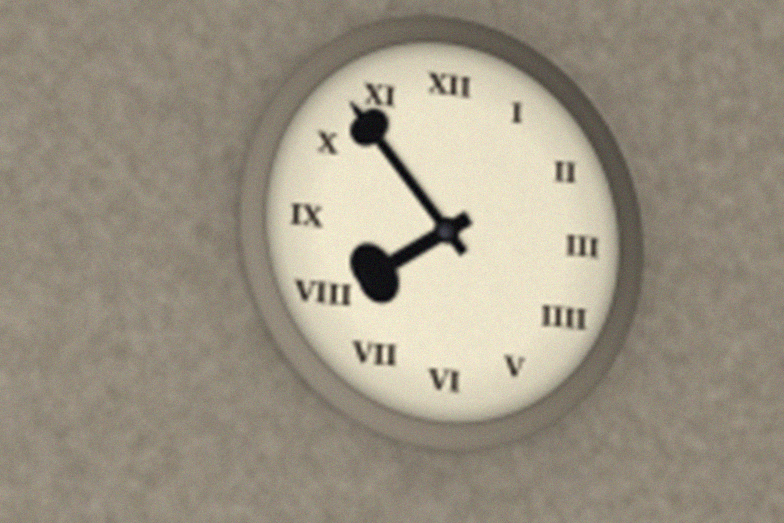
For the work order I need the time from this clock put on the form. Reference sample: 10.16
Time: 7.53
